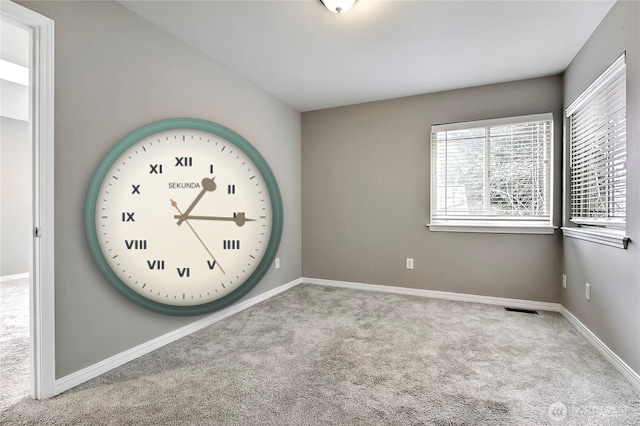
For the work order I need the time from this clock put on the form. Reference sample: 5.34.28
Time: 1.15.24
